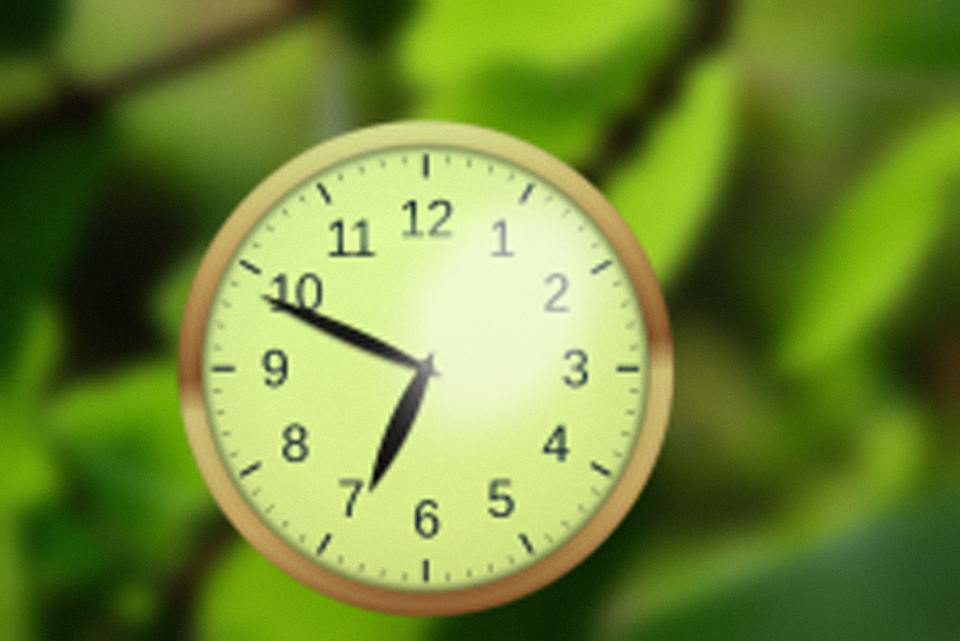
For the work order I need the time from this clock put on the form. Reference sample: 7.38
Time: 6.49
